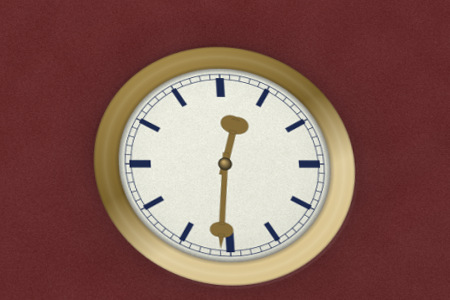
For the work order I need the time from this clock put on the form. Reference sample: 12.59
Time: 12.31
